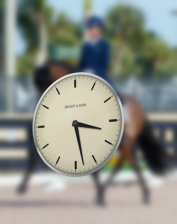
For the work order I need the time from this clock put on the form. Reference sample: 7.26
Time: 3.28
